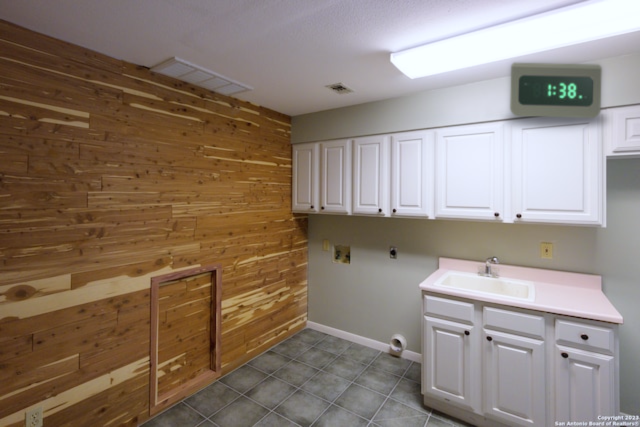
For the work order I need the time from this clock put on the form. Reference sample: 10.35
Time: 1.38
